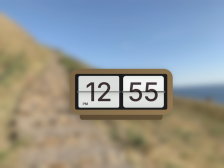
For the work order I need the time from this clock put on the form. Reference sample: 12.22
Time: 12.55
